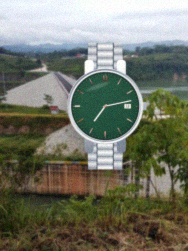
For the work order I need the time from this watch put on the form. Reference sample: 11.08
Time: 7.13
